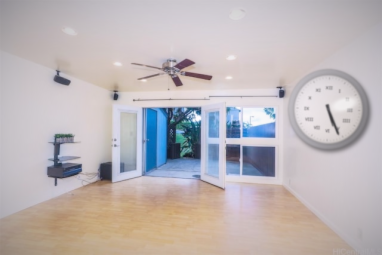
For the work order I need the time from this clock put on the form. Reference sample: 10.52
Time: 5.26
